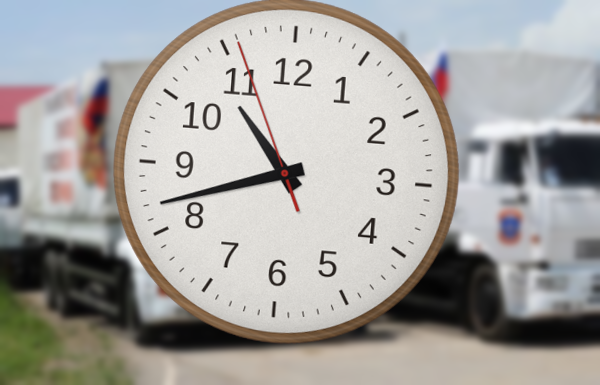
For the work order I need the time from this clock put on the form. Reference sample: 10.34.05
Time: 10.41.56
